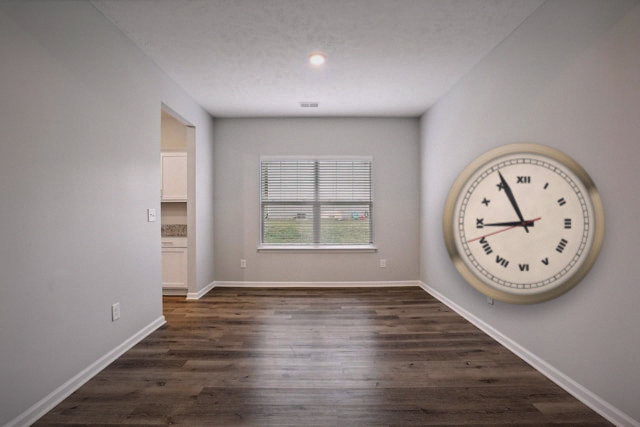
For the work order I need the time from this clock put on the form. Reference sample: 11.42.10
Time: 8.55.42
